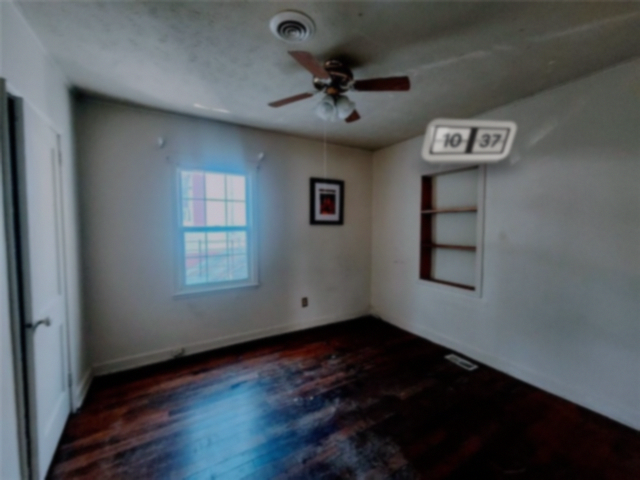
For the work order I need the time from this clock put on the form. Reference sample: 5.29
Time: 10.37
